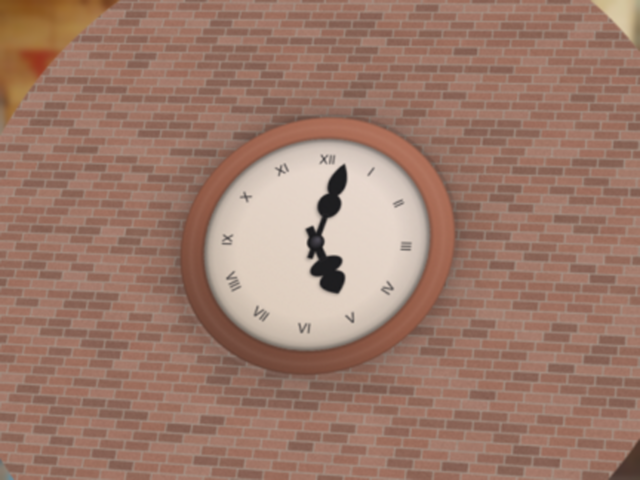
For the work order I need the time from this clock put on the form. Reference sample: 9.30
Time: 5.02
